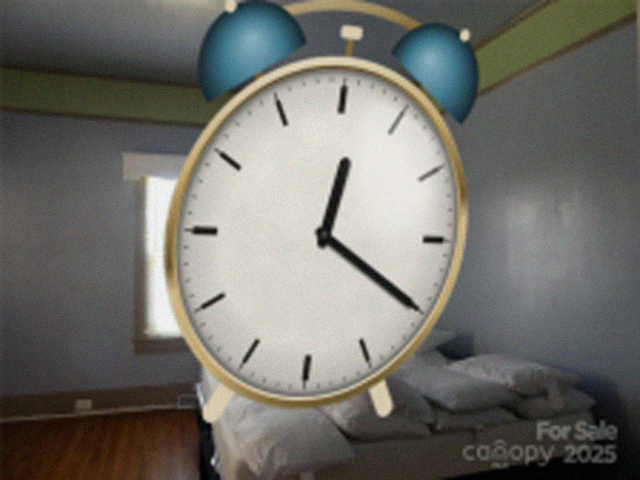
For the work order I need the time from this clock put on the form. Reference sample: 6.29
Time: 12.20
